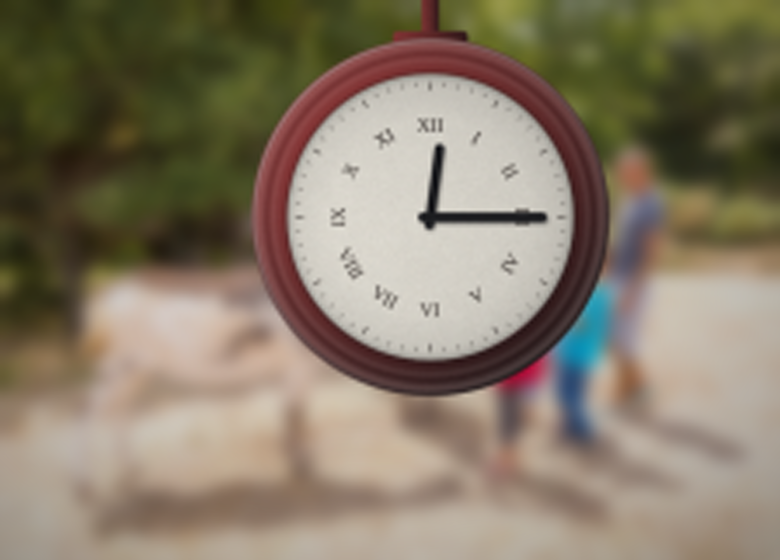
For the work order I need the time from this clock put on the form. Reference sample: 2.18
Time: 12.15
